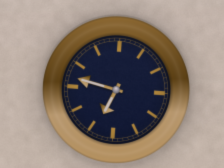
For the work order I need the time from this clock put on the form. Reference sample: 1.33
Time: 6.47
